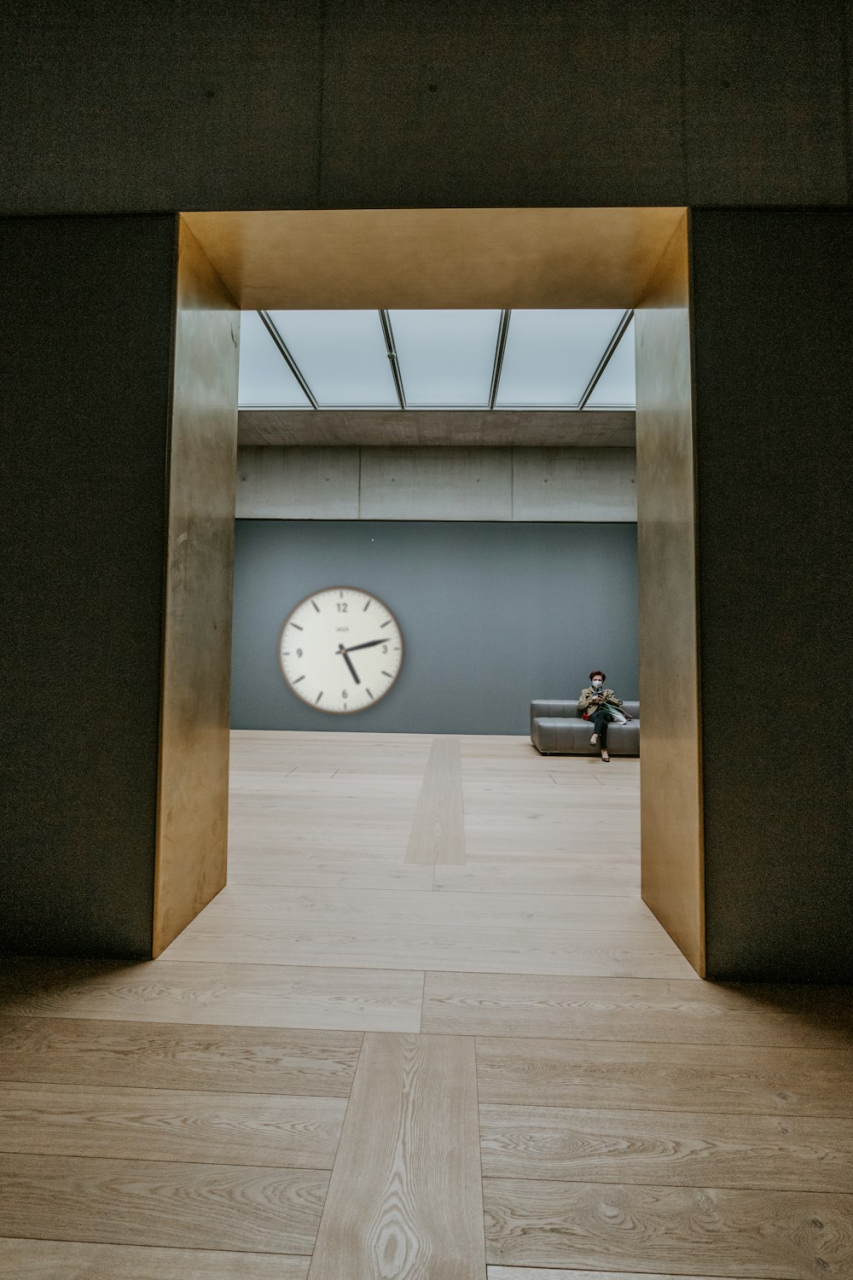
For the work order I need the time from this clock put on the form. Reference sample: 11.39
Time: 5.13
